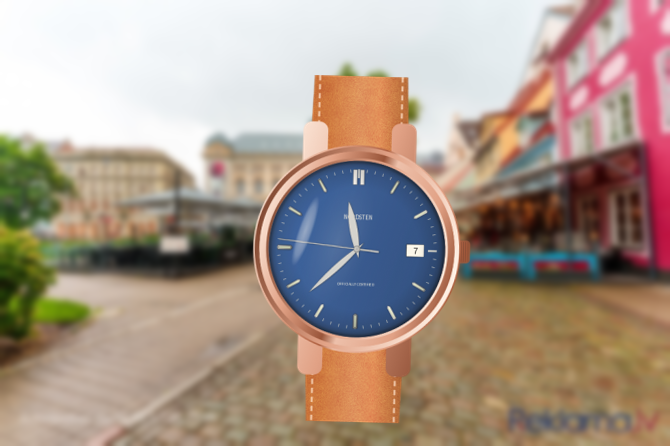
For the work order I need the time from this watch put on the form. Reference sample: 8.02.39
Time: 11.37.46
